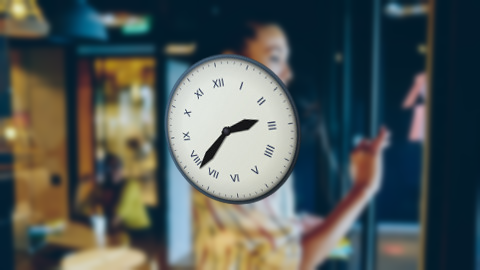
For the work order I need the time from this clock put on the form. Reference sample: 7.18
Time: 2.38
